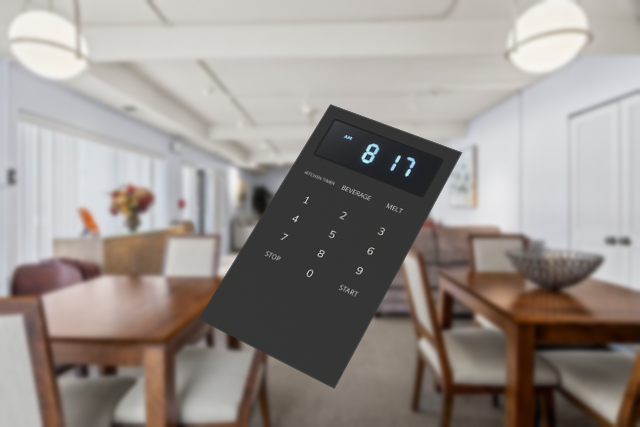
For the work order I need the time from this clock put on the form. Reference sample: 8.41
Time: 8.17
